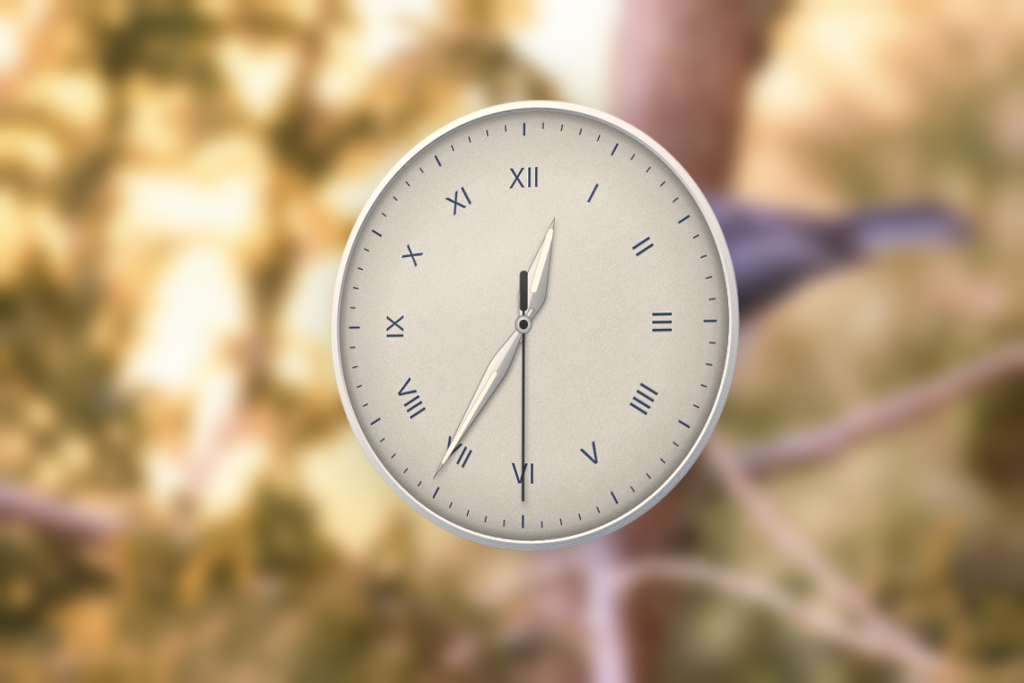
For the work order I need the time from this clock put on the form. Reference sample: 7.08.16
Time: 12.35.30
